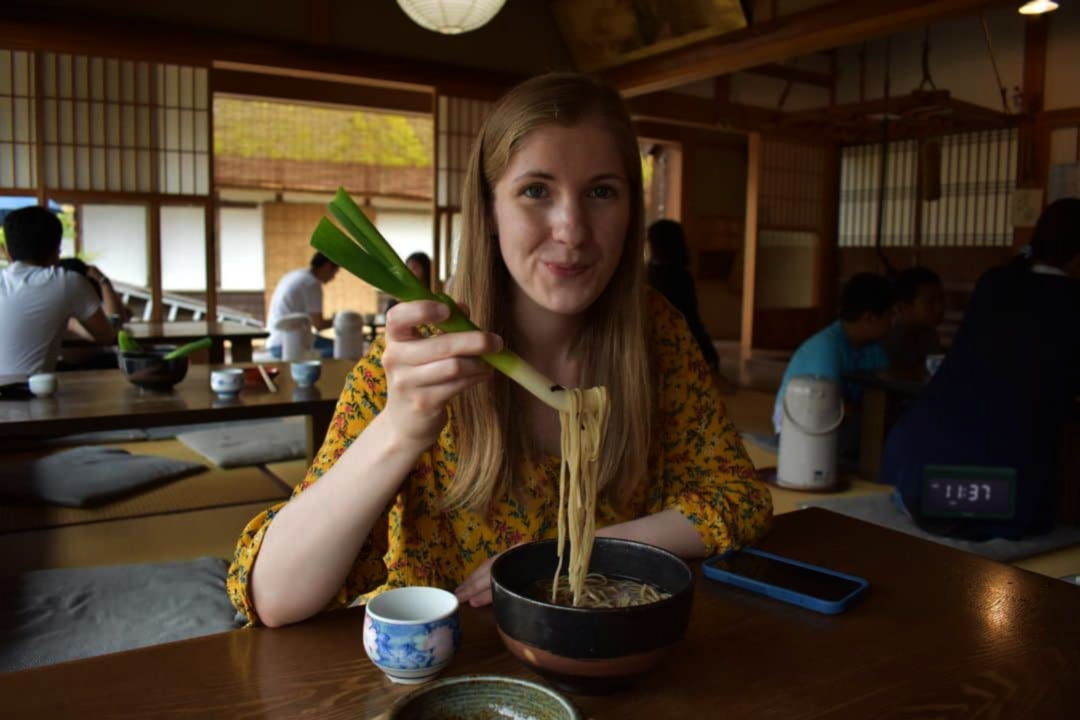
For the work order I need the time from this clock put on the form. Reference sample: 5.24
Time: 11.37
